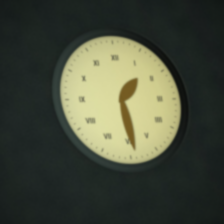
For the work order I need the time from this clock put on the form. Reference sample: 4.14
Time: 1.29
